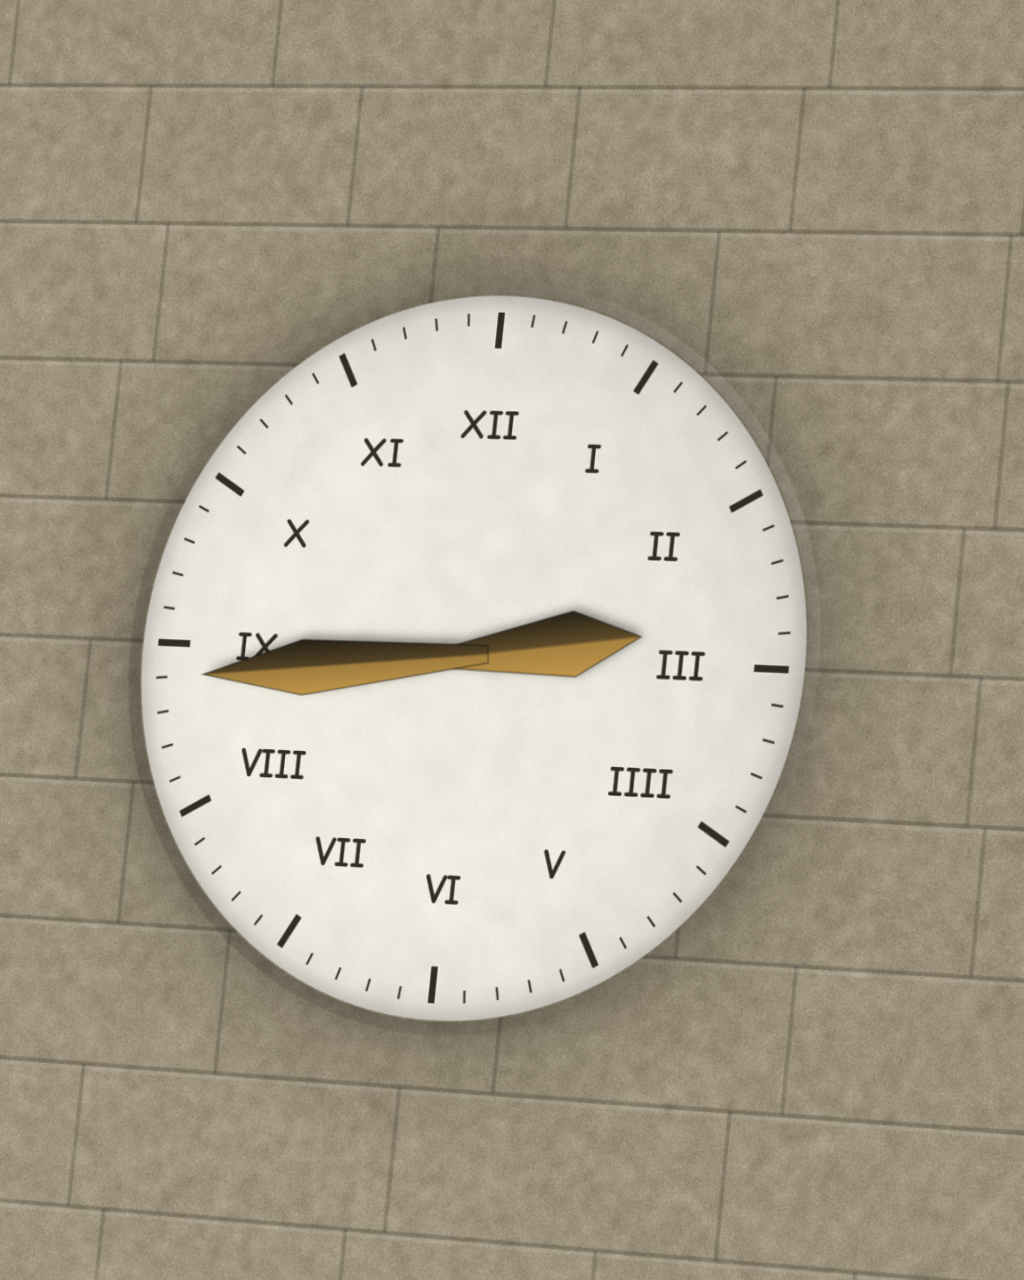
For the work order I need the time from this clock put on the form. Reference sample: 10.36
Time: 2.44
